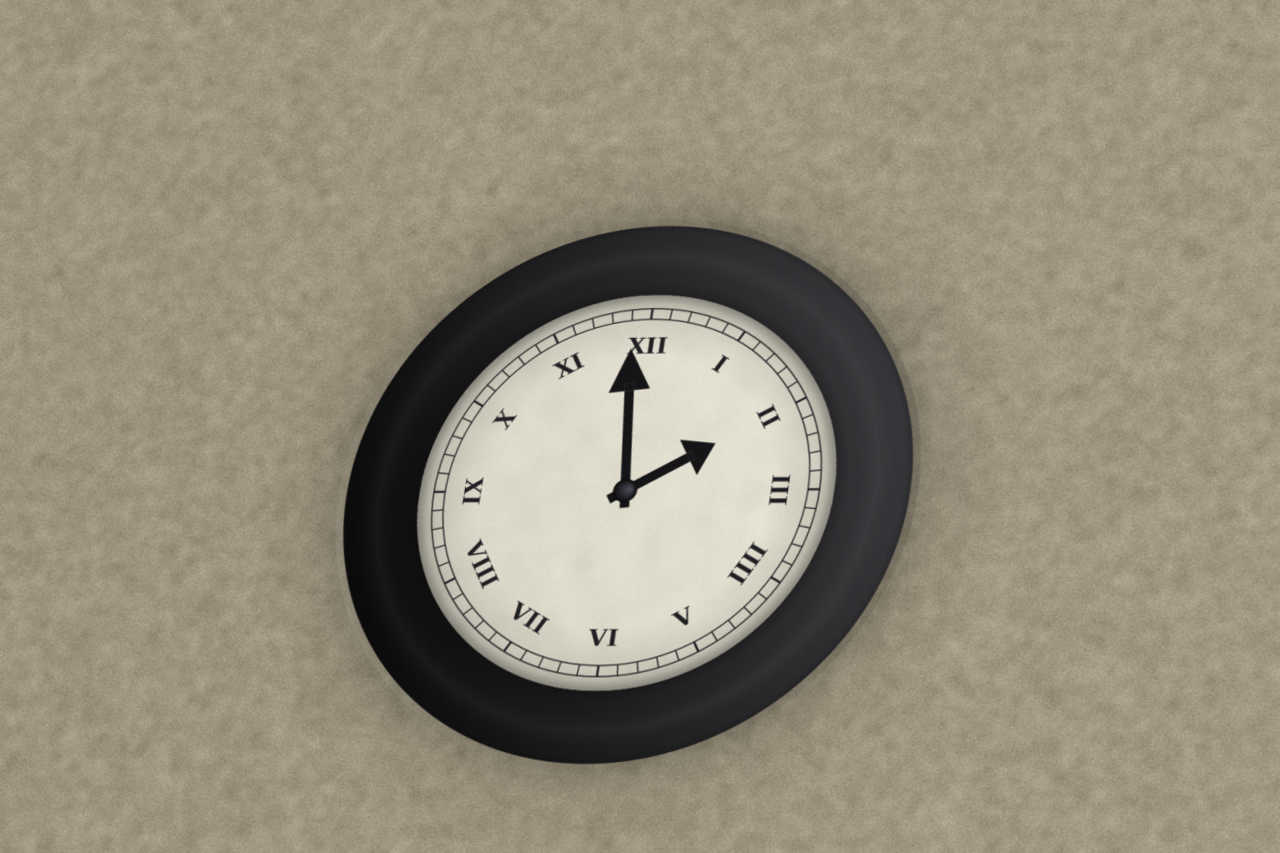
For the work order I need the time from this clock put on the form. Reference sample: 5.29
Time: 1.59
